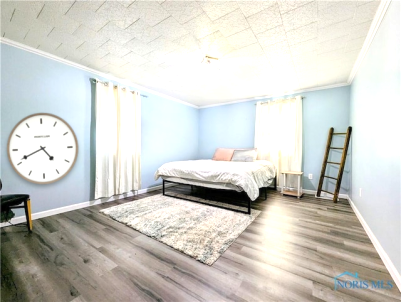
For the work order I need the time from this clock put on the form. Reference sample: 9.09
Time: 4.41
